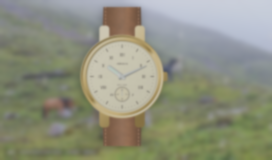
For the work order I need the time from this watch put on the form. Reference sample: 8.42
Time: 10.11
